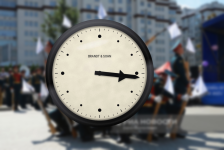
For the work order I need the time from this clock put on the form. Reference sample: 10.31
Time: 3.16
